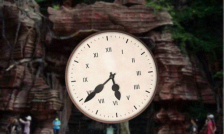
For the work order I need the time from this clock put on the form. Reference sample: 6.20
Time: 5.39
